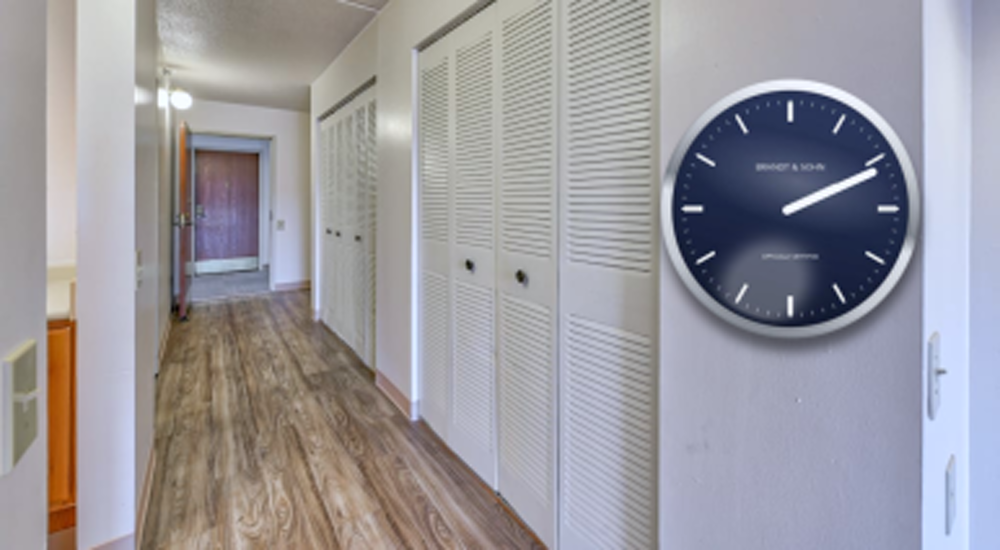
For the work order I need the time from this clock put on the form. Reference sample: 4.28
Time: 2.11
